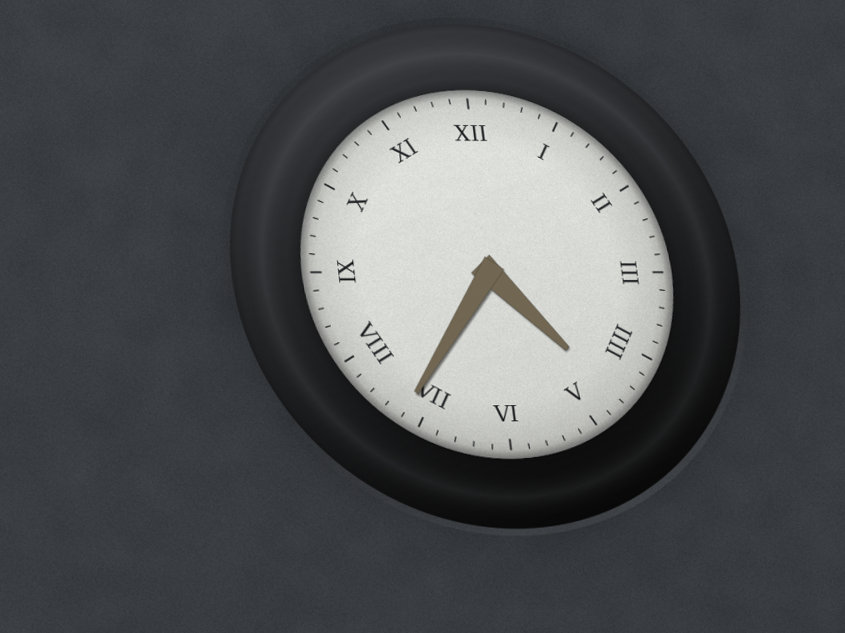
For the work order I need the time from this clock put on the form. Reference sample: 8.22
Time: 4.36
